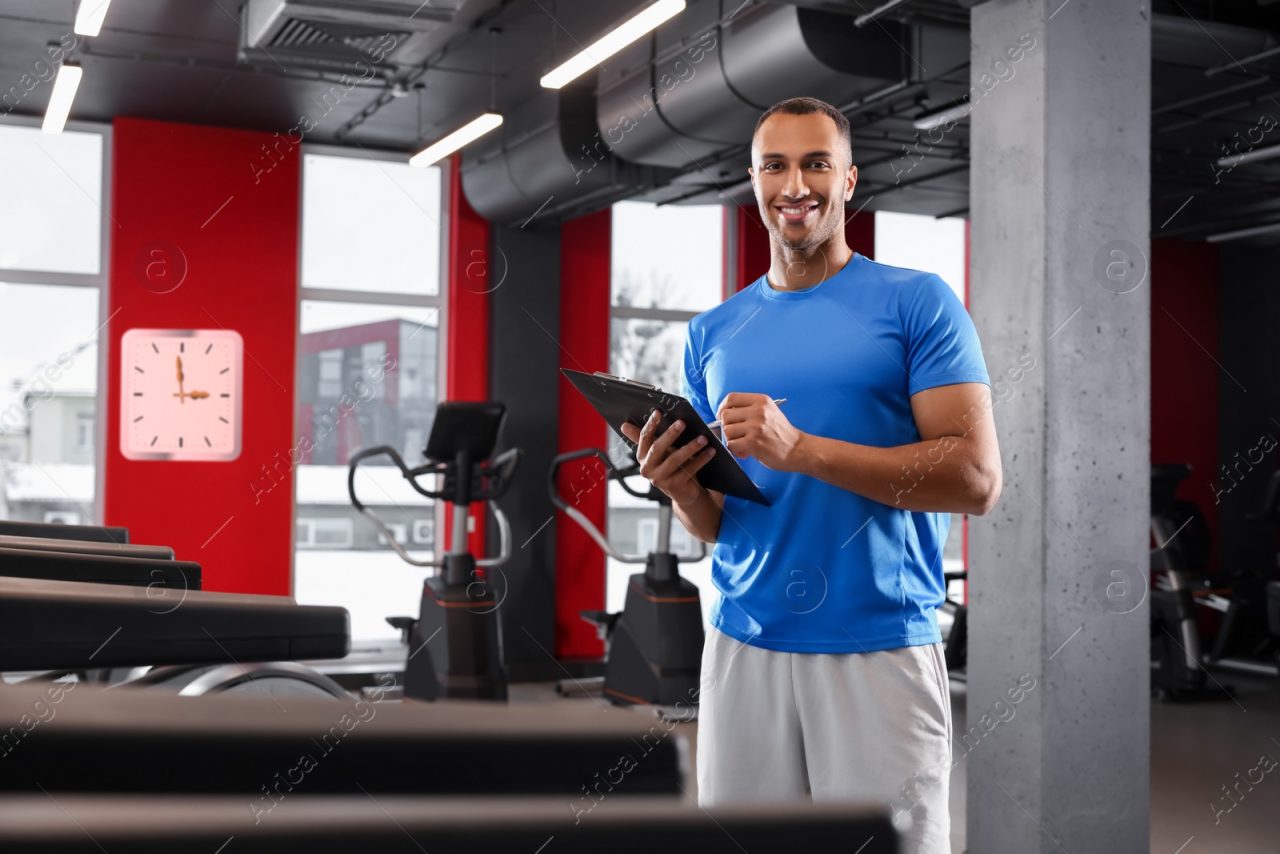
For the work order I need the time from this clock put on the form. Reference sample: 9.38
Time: 2.59
